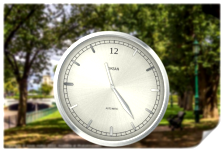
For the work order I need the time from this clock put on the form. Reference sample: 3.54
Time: 11.24
